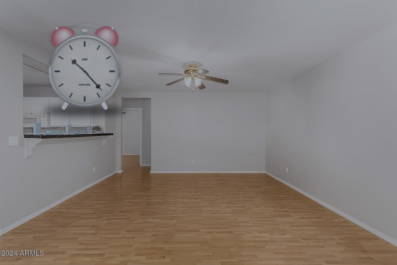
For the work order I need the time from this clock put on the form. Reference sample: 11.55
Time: 10.23
